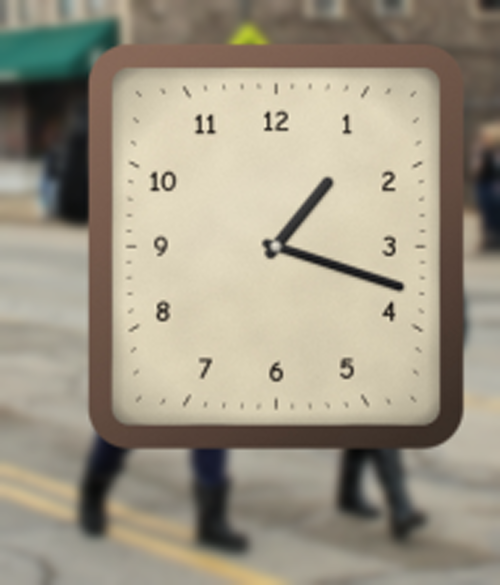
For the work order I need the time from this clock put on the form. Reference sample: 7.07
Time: 1.18
